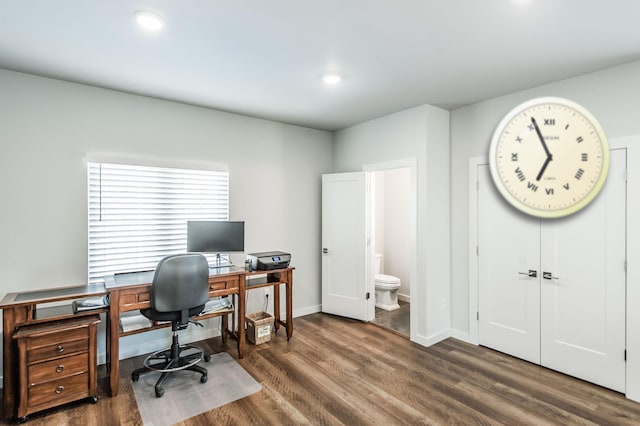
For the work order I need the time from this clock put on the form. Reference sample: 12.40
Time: 6.56
